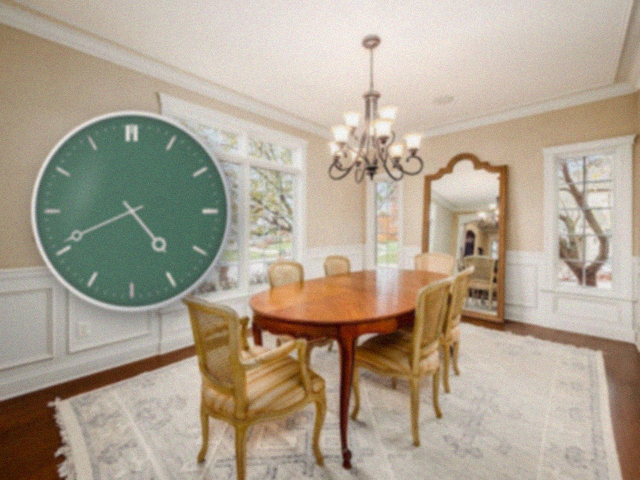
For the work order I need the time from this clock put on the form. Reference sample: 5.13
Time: 4.41
